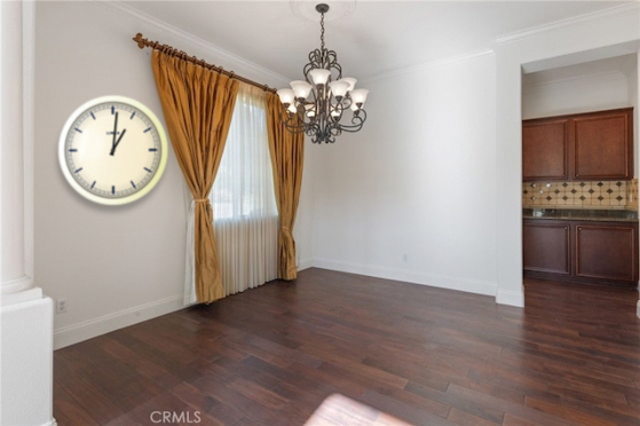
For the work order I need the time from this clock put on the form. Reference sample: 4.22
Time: 1.01
